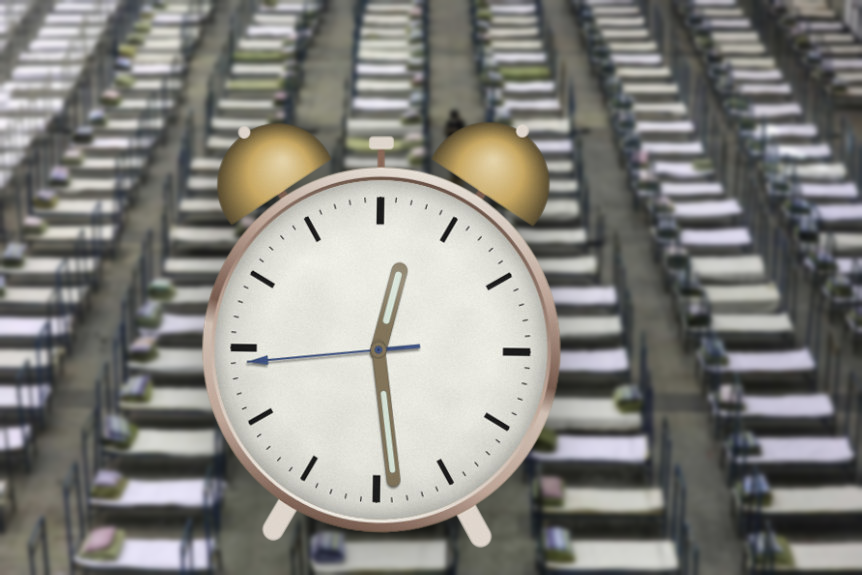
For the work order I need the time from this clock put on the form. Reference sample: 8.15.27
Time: 12.28.44
